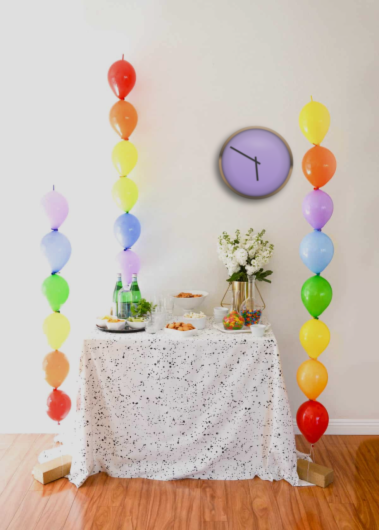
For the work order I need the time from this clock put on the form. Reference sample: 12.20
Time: 5.50
